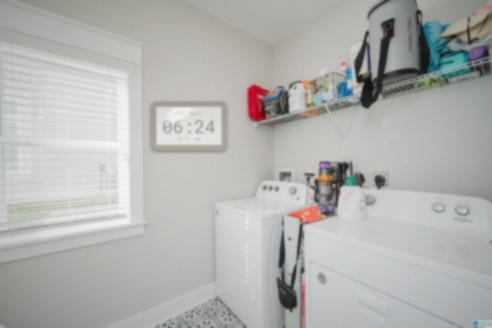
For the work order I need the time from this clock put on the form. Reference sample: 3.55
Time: 6.24
